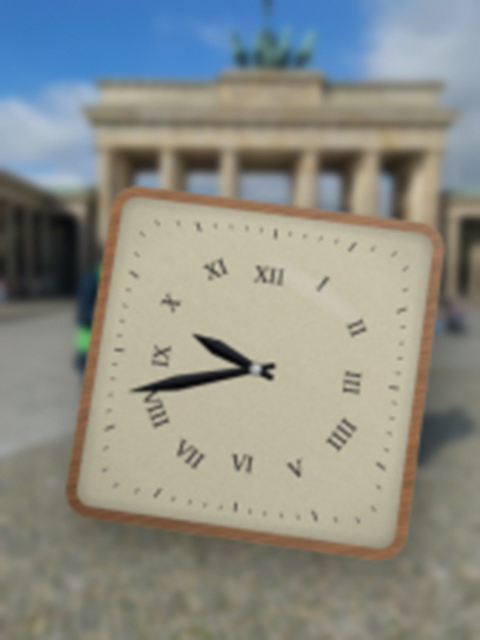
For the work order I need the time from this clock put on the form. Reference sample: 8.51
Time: 9.42
